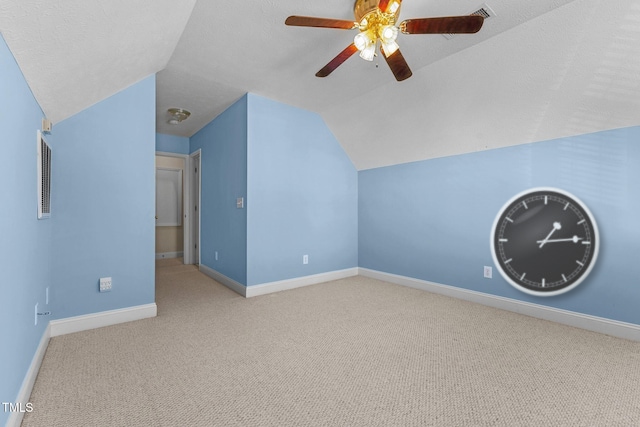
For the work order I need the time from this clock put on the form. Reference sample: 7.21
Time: 1.14
